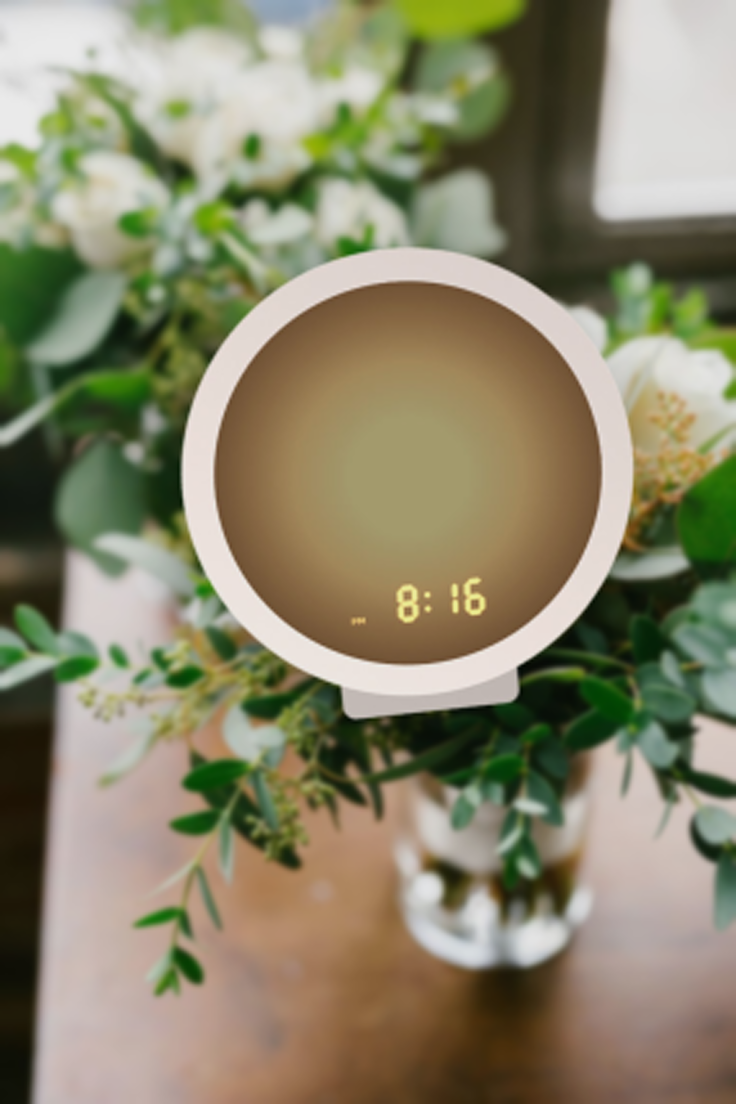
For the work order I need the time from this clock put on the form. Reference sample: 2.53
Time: 8.16
